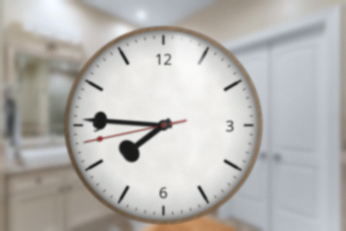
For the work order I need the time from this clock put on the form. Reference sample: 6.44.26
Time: 7.45.43
